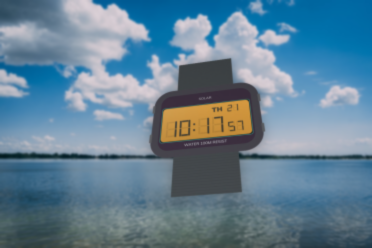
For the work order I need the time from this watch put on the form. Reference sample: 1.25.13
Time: 10.17.57
